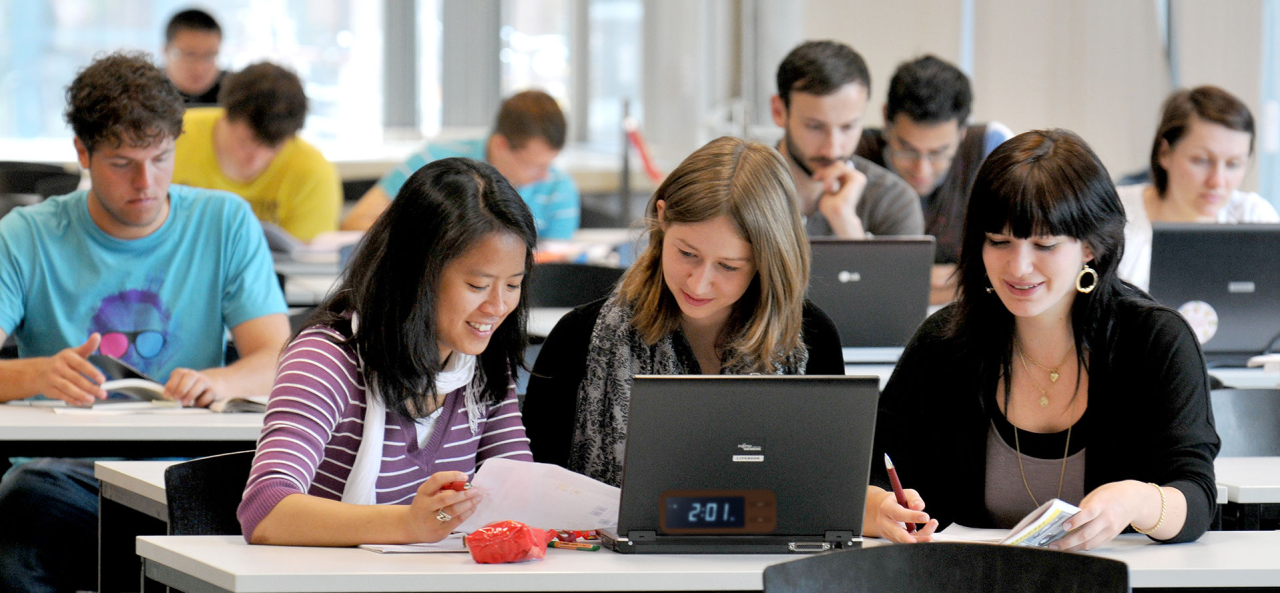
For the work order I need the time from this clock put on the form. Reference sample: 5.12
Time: 2.01
